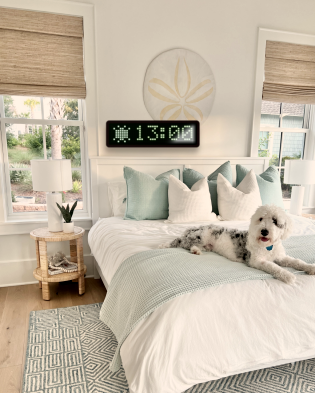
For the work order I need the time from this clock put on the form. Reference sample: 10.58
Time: 13.00
